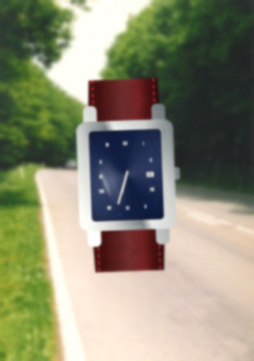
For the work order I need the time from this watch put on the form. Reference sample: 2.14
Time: 6.33
